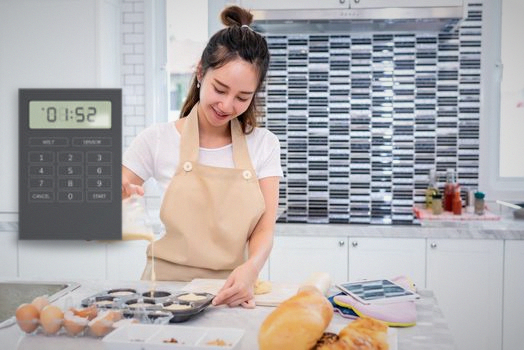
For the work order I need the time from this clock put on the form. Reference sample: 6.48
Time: 1.52
